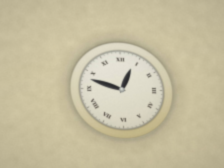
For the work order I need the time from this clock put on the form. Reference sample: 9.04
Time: 12.48
